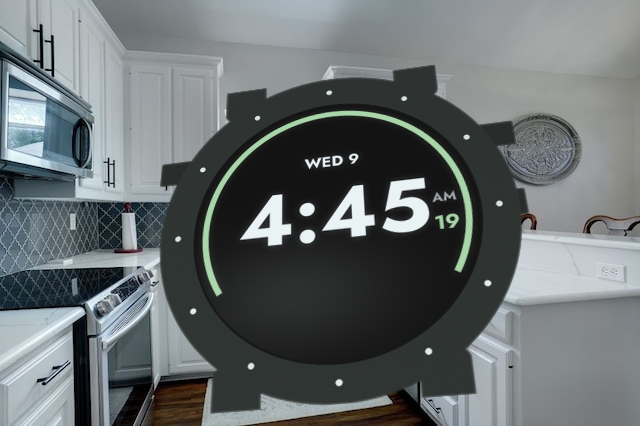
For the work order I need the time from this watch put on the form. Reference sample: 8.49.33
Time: 4.45.19
